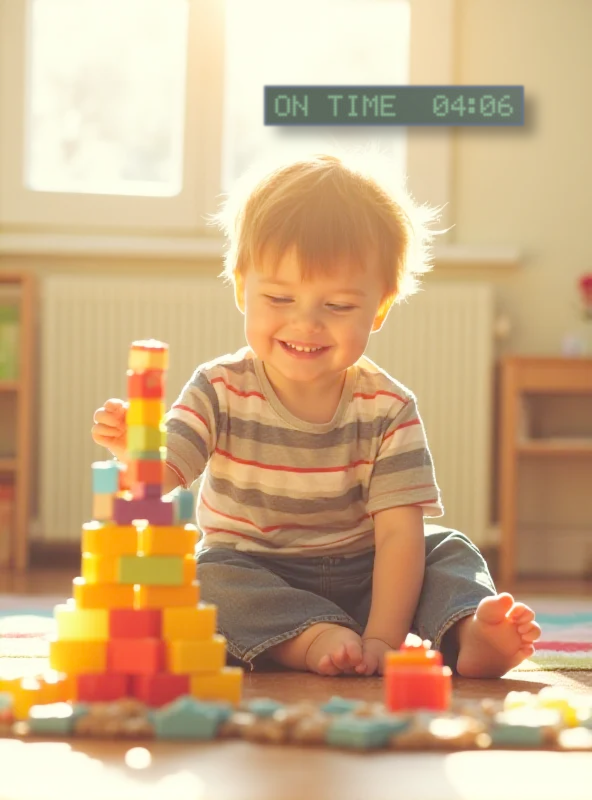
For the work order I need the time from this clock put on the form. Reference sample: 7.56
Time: 4.06
